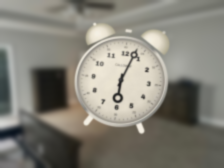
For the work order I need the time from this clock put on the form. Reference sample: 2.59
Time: 6.03
